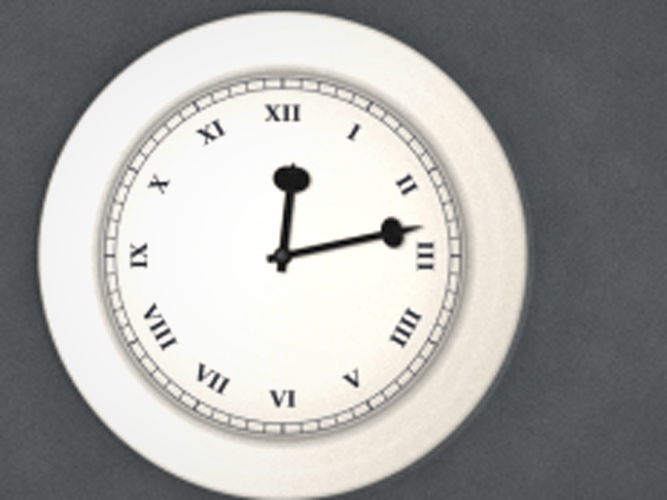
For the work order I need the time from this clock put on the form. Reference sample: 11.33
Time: 12.13
